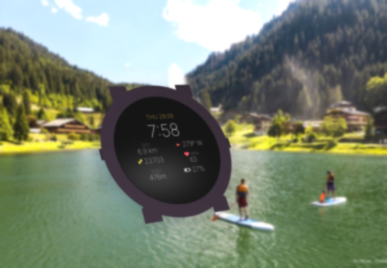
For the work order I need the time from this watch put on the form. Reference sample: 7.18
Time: 7.58
